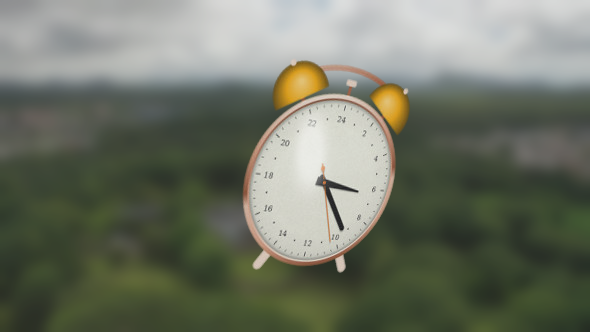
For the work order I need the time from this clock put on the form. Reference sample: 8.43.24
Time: 6.23.26
